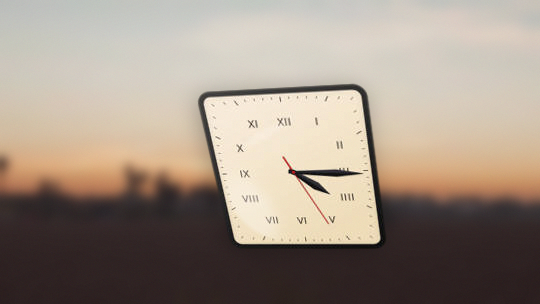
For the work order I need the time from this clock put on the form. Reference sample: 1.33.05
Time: 4.15.26
